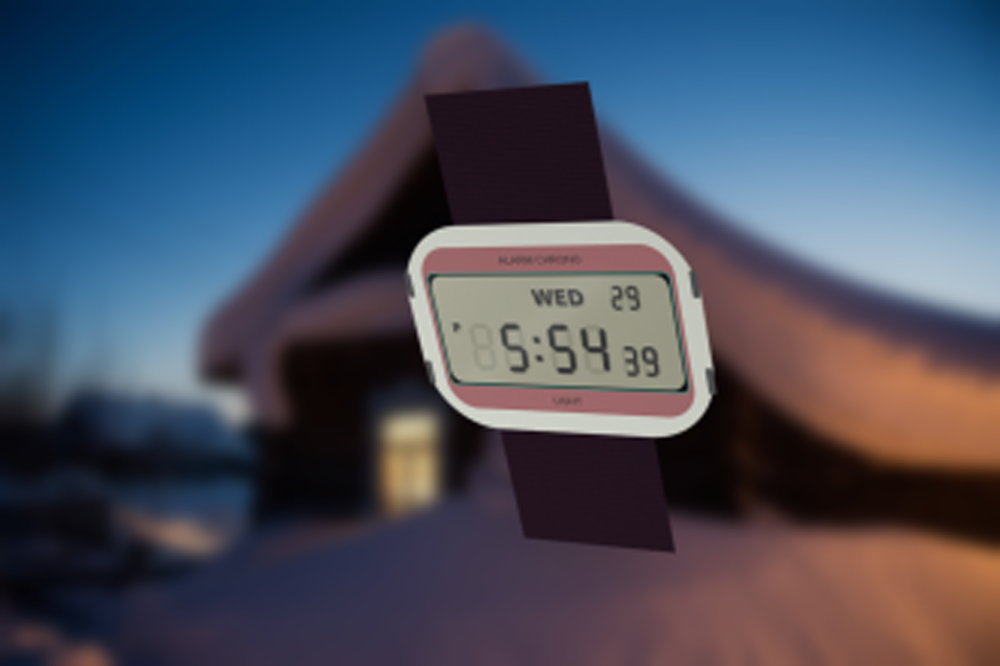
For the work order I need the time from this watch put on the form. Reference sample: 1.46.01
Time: 5.54.39
